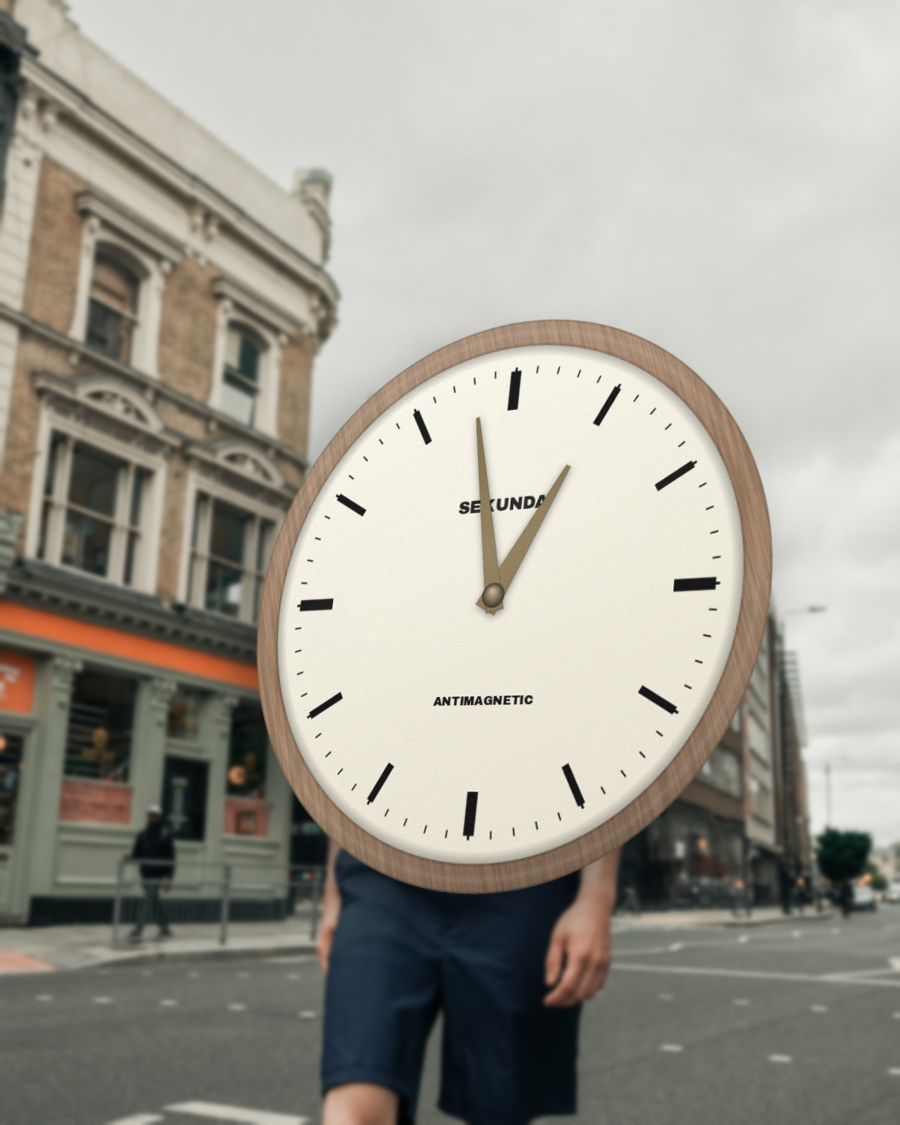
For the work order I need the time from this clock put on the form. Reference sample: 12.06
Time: 12.58
